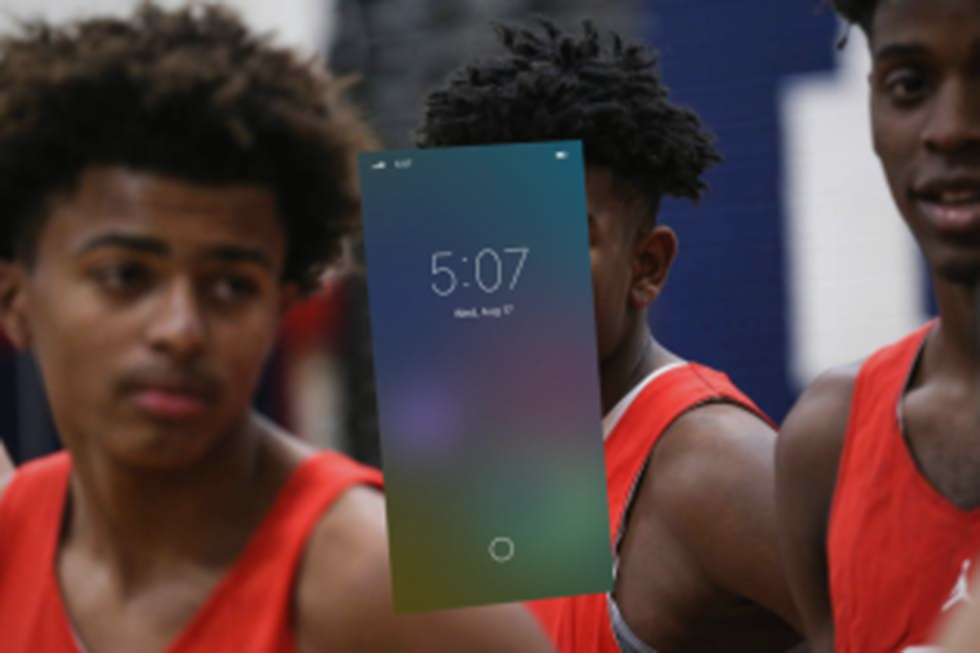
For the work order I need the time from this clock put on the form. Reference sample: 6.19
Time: 5.07
